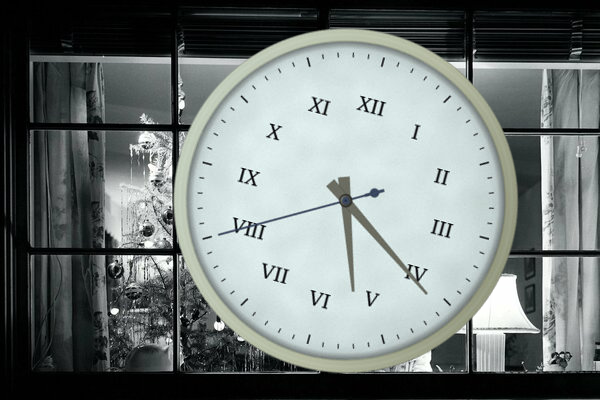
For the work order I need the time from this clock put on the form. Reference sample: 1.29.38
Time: 5.20.40
